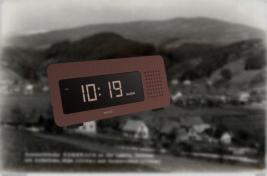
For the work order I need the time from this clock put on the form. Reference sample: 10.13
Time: 10.19
